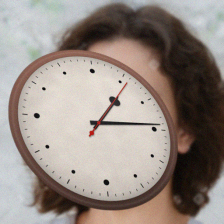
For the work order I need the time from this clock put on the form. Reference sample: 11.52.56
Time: 1.14.06
